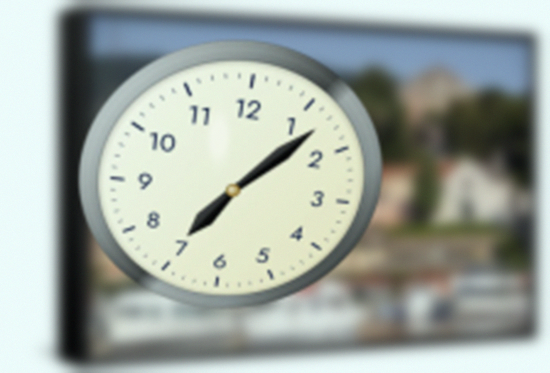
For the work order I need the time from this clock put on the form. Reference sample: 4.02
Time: 7.07
